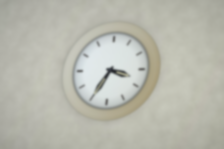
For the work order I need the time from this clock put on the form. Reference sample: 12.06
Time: 3.35
